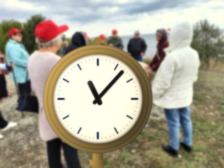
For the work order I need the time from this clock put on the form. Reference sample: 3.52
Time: 11.07
